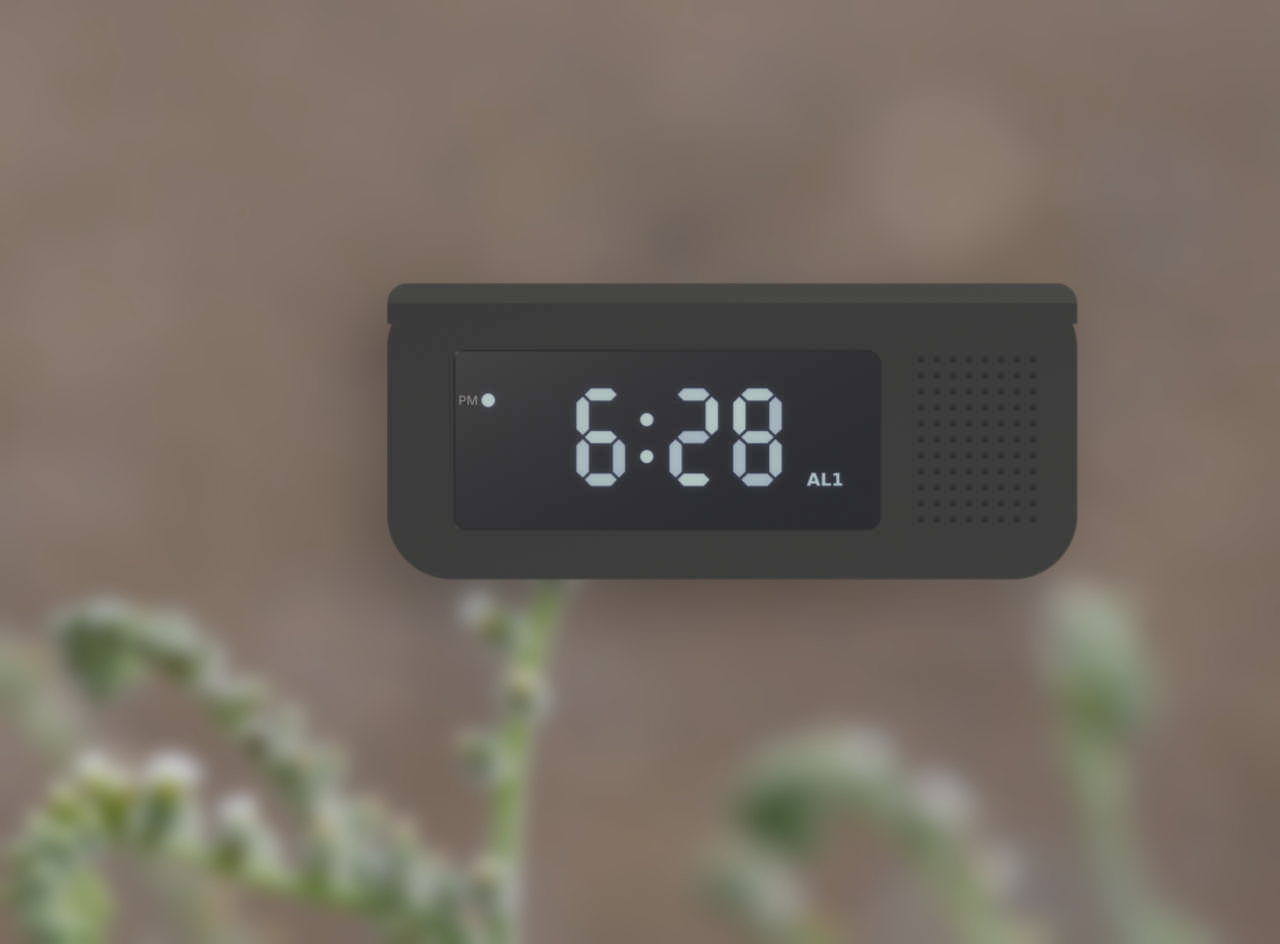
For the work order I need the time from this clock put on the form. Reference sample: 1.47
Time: 6.28
